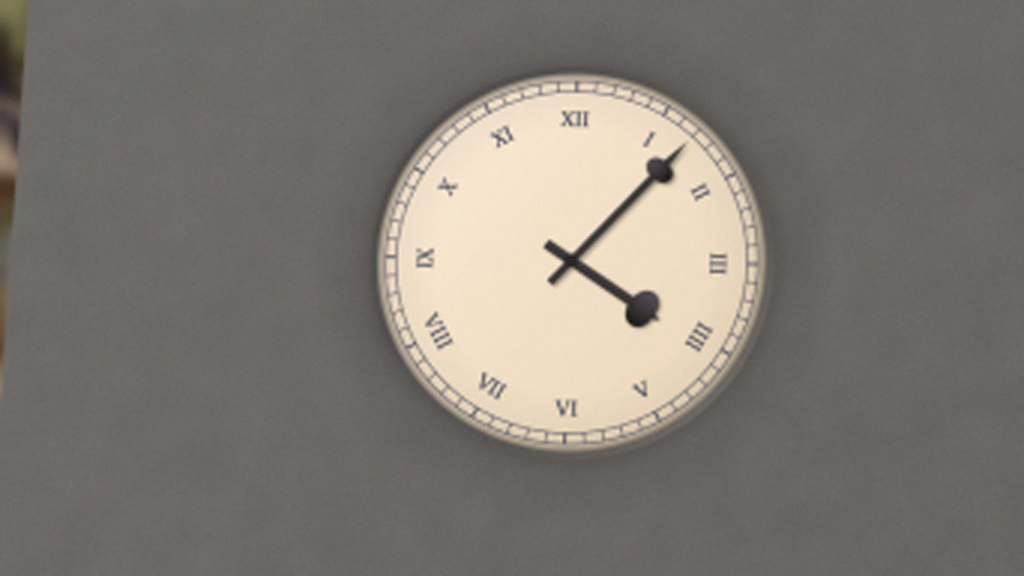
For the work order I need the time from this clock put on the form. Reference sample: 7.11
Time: 4.07
